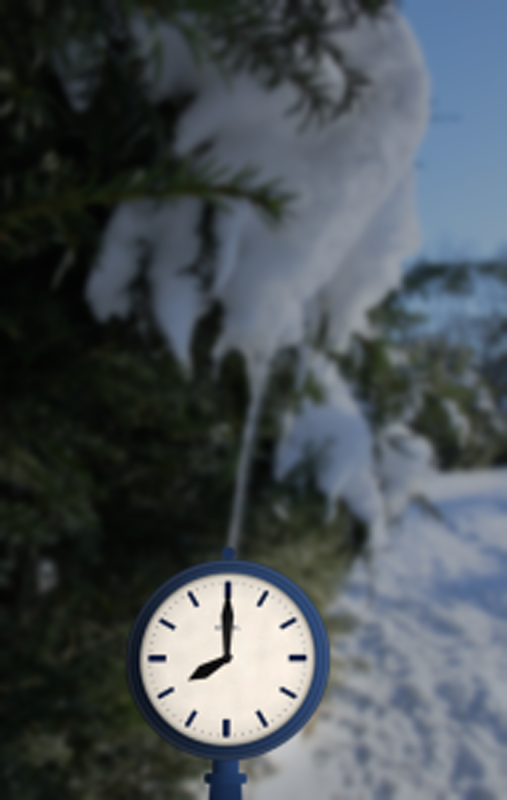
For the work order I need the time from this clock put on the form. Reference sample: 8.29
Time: 8.00
